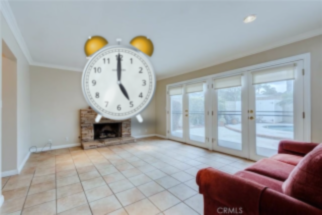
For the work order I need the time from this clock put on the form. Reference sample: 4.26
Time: 5.00
